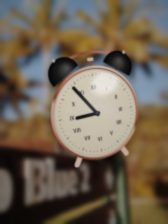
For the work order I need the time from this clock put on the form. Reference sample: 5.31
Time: 8.54
